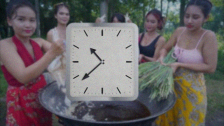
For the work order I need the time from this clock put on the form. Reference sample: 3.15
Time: 10.38
